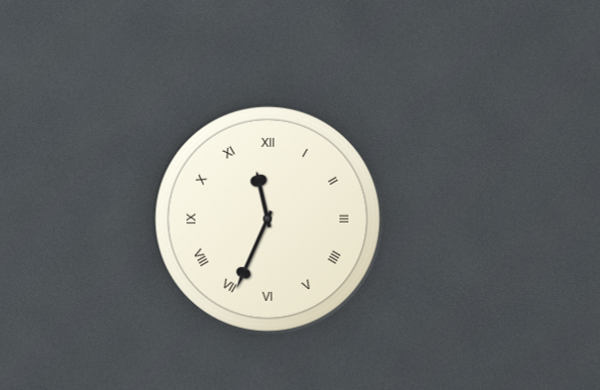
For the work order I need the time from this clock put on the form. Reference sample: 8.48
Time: 11.34
